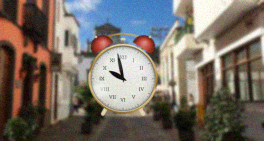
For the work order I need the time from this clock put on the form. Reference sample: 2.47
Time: 9.58
